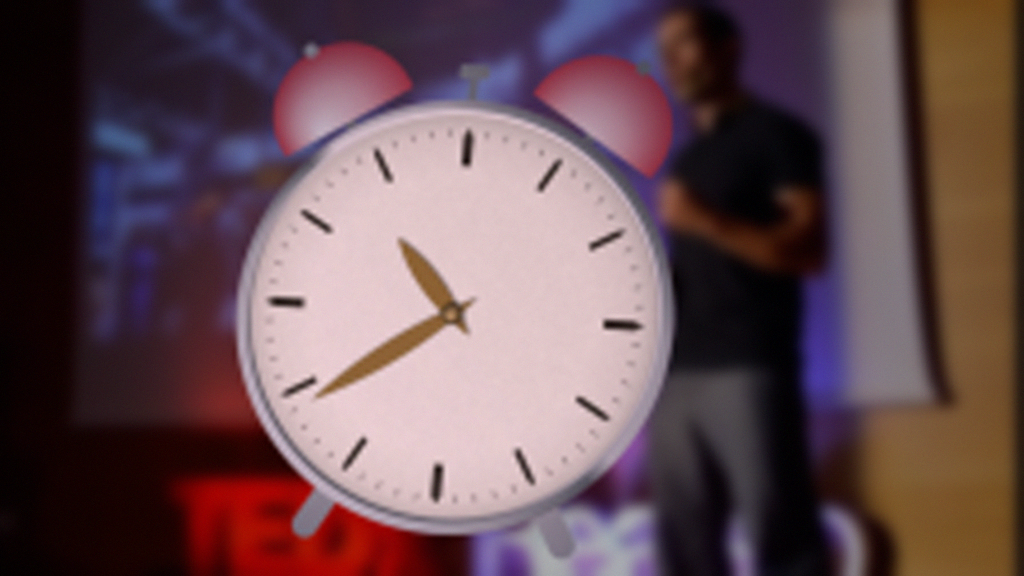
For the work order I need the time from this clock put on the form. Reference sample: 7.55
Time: 10.39
